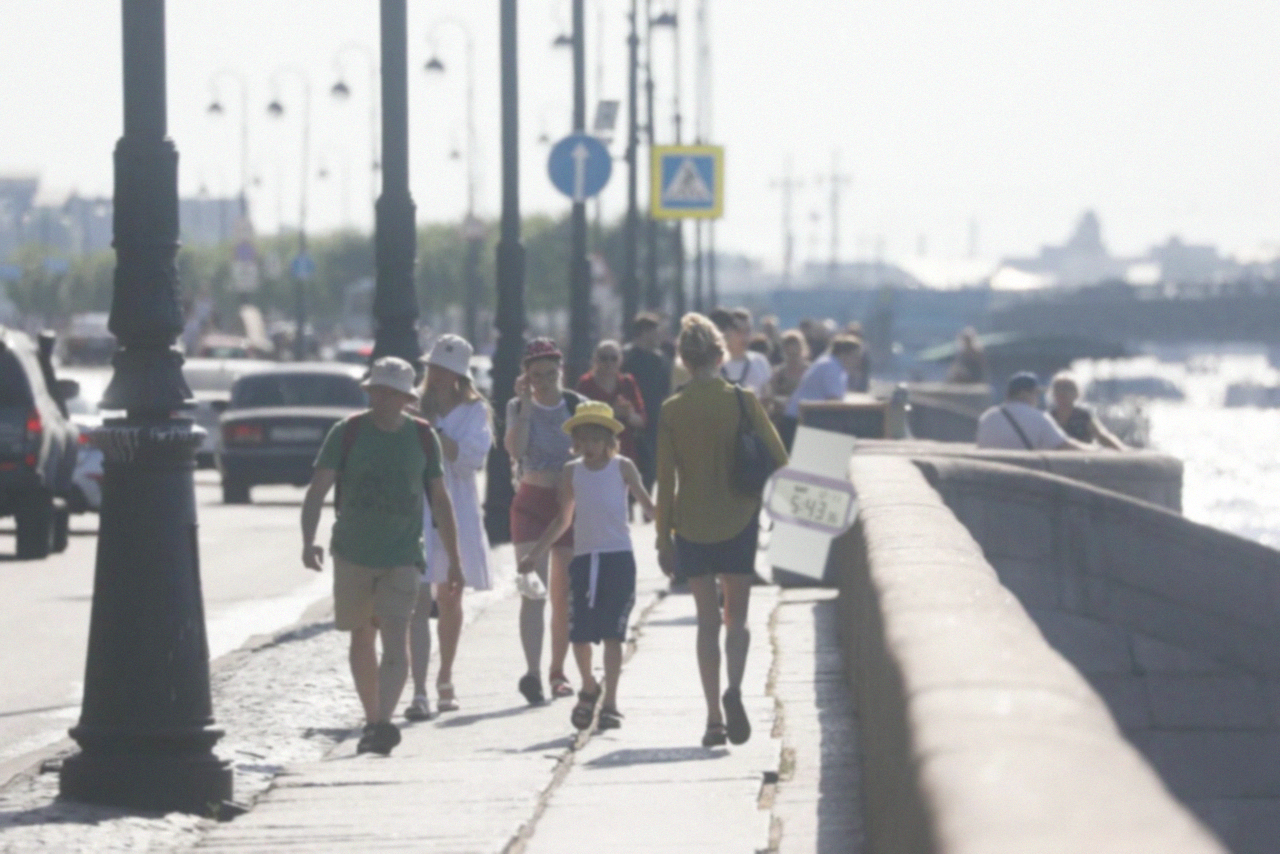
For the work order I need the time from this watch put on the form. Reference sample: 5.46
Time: 5.43
